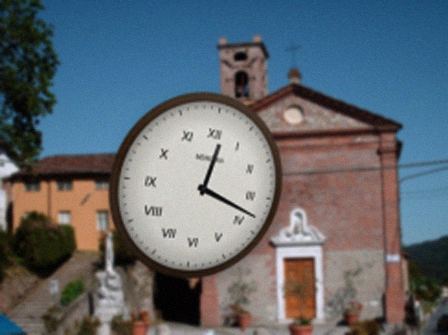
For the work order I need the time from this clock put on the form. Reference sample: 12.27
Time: 12.18
